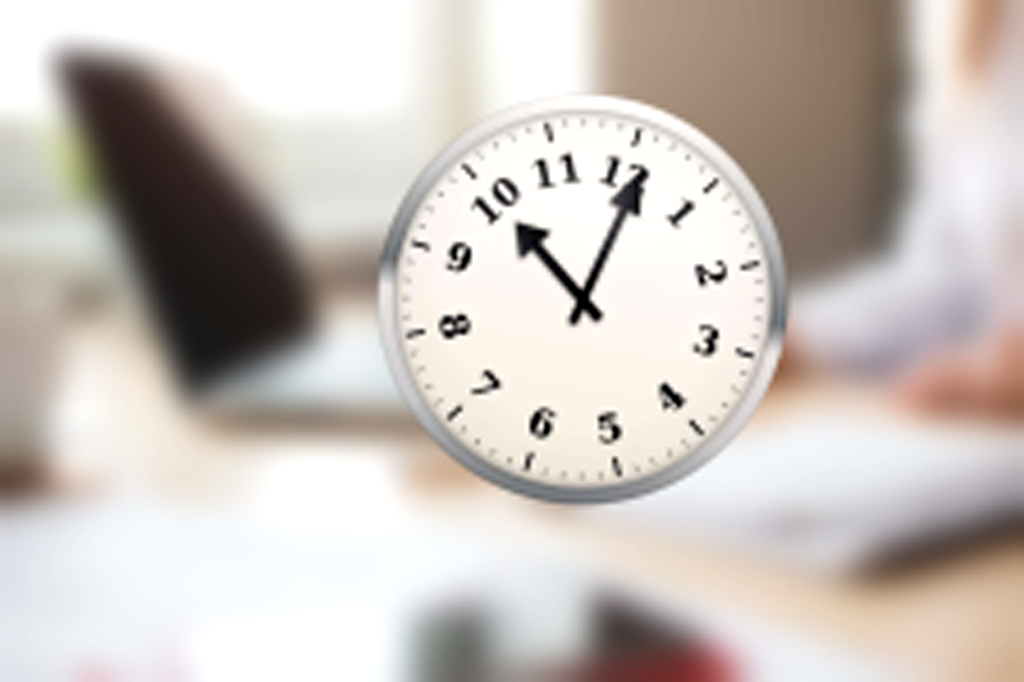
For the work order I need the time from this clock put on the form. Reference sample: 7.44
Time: 10.01
